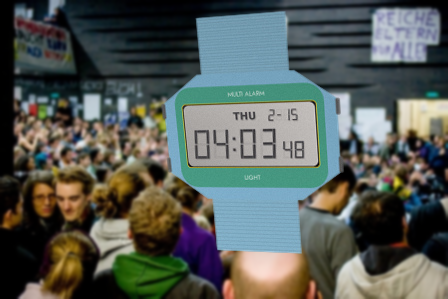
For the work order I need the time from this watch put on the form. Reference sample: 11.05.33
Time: 4.03.48
